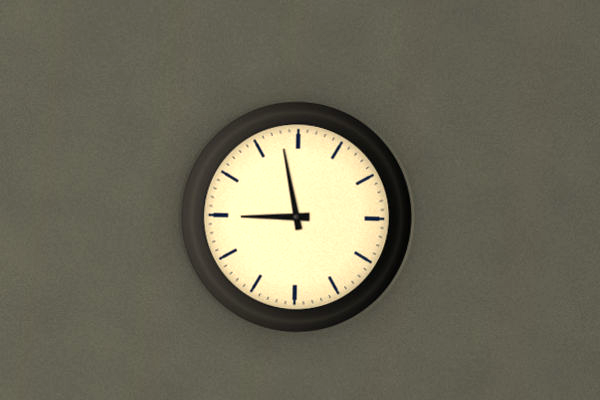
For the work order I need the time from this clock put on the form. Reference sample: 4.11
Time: 8.58
